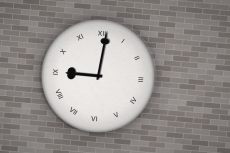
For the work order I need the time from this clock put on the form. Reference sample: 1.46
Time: 9.01
